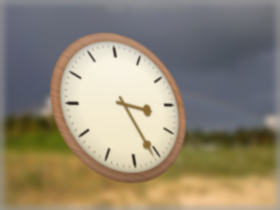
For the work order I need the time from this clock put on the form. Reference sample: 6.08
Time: 3.26
